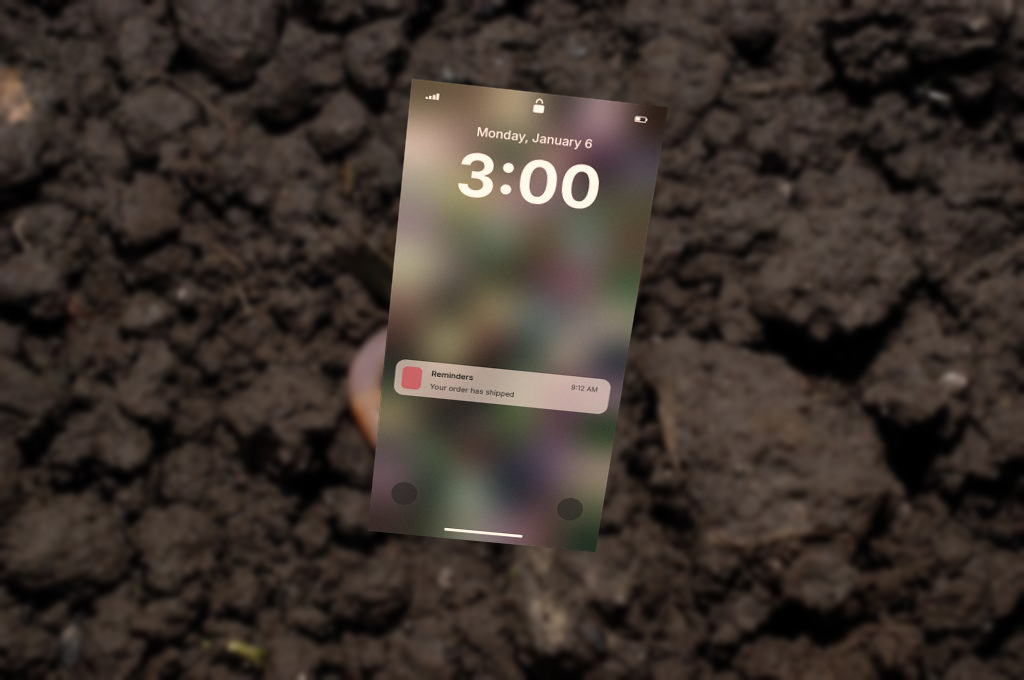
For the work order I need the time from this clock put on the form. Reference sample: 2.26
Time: 3.00
